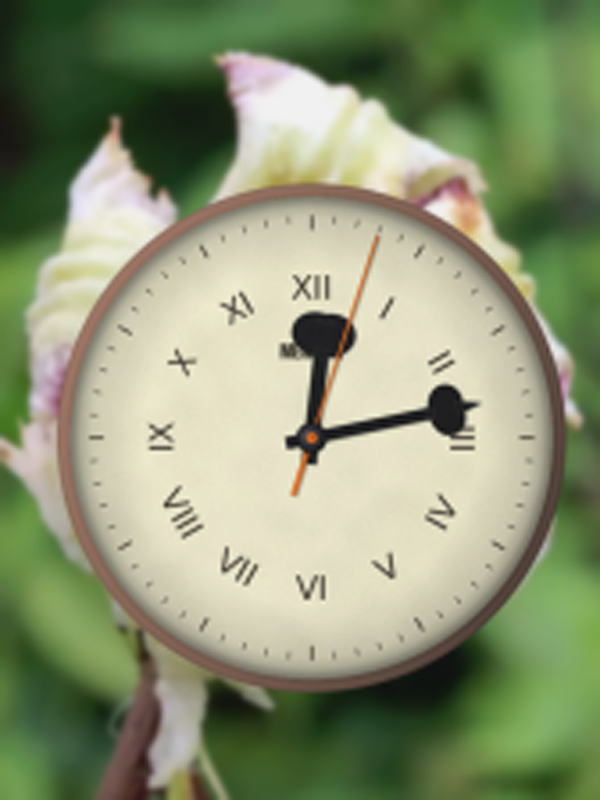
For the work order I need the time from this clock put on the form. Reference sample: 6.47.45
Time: 12.13.03
